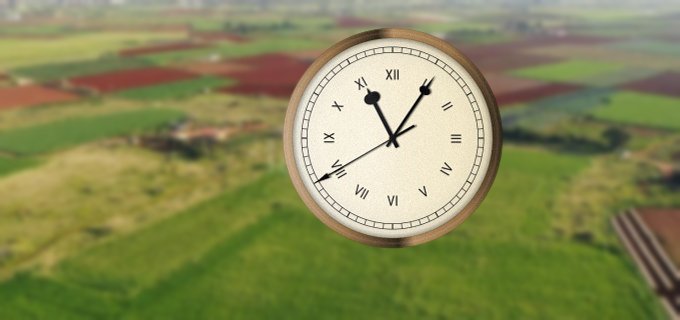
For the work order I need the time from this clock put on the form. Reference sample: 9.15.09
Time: 11.05.40
